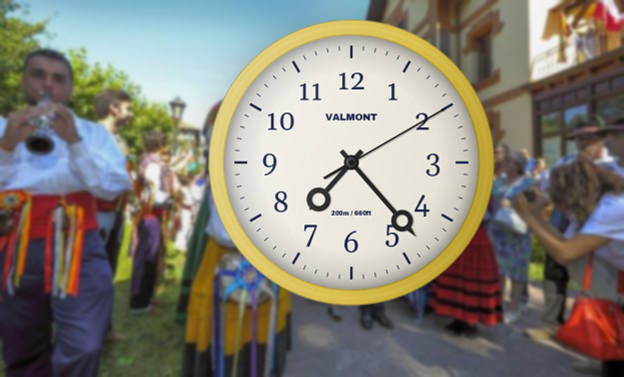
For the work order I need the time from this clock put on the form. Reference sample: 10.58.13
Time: 7.23.10
